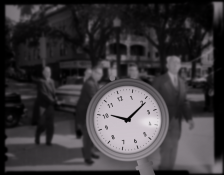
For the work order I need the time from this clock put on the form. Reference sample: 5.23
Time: 10.11
